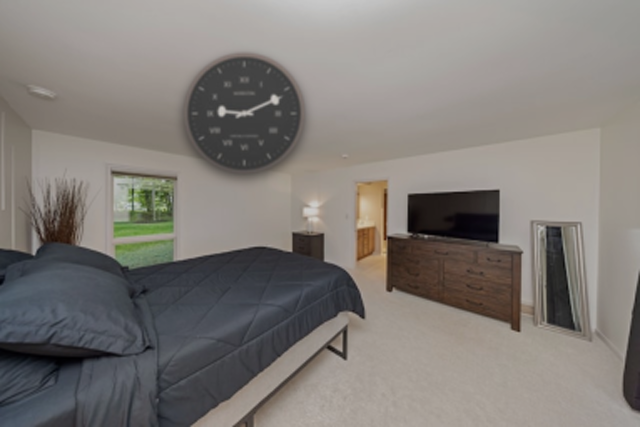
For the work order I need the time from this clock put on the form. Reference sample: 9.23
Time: 9.11
